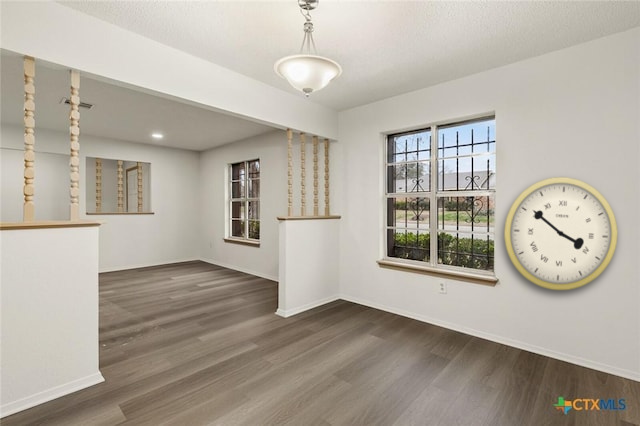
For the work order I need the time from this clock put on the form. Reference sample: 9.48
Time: 3.51
